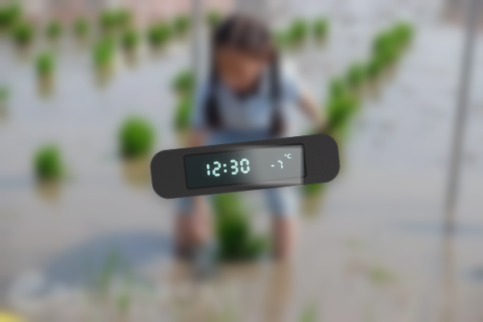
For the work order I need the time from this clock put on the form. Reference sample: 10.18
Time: 12.30
